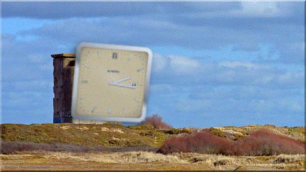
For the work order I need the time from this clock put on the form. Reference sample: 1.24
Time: 2.16
